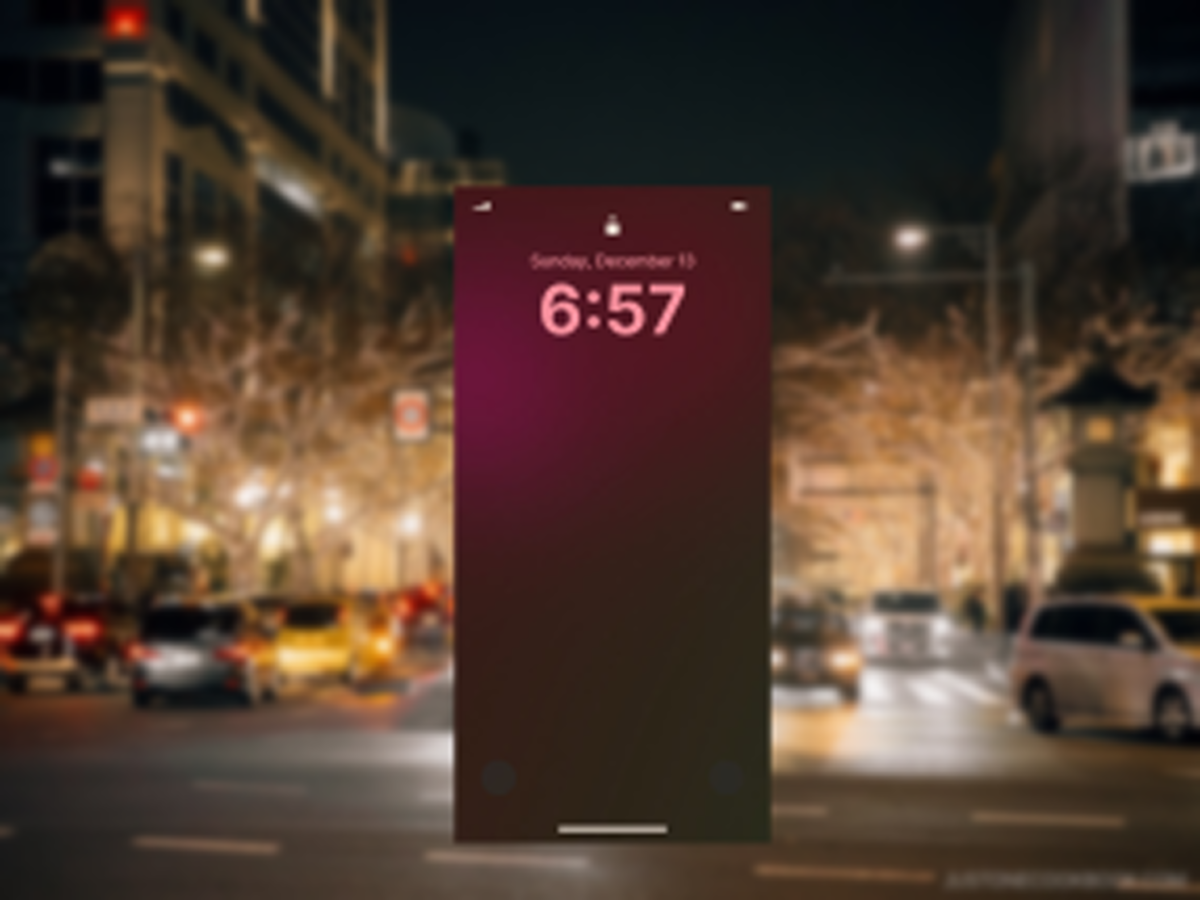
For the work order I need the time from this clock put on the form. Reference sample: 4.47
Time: 6.57
